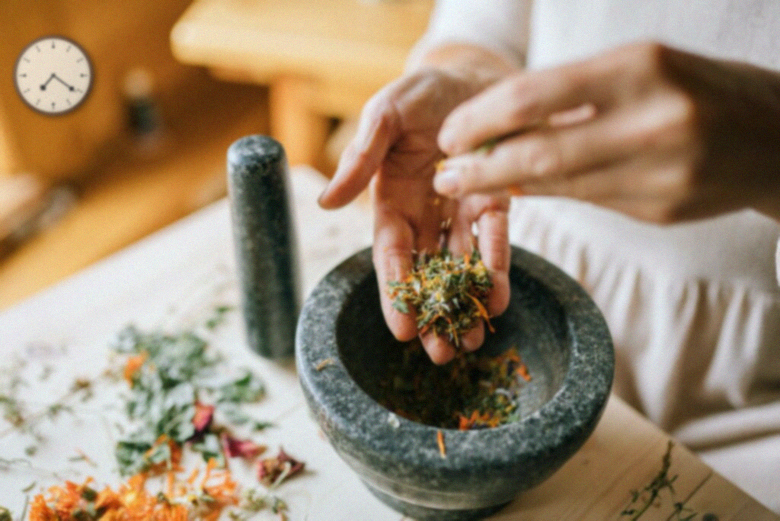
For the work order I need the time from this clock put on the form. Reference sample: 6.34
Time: 7.21
